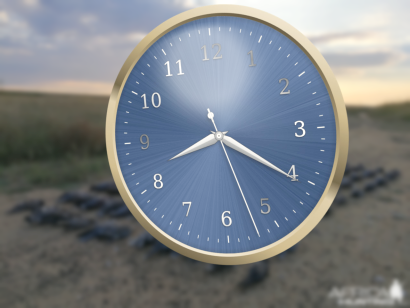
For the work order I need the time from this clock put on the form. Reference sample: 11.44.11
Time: 8.20.27
